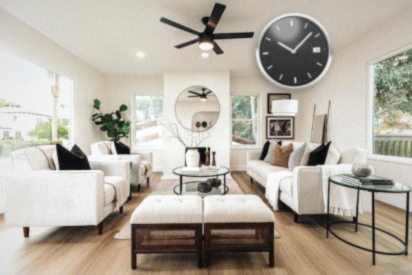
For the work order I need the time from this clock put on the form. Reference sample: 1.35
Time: 10.08
